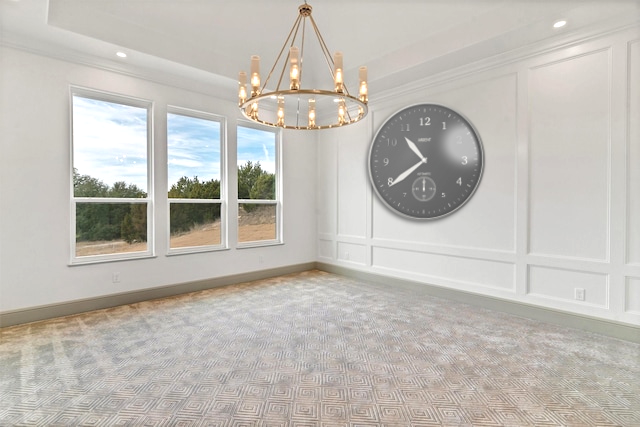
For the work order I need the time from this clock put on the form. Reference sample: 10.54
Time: 10.39
